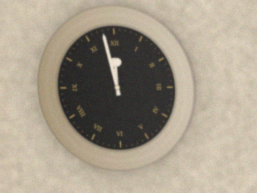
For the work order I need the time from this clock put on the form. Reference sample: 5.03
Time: 11.58
